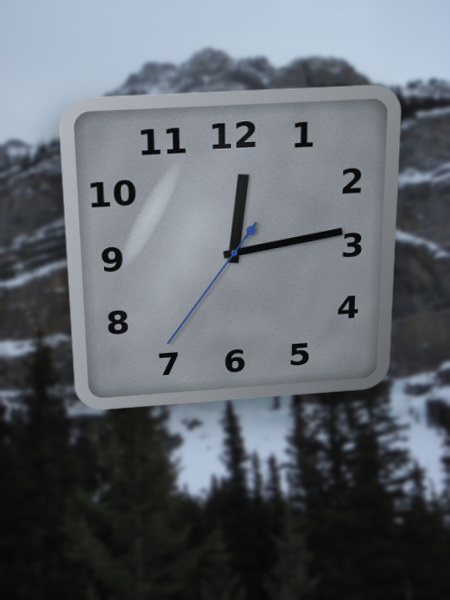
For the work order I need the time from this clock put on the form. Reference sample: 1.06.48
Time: 12.13.36
